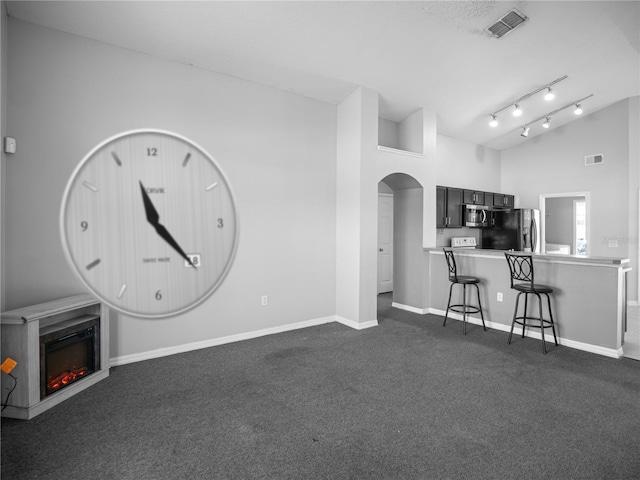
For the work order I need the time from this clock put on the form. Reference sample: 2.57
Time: 11.23
